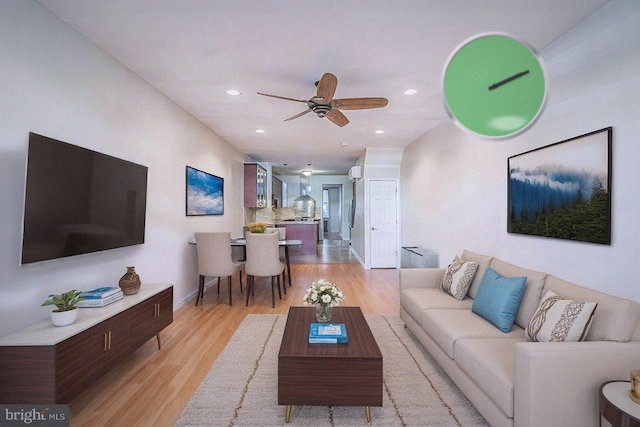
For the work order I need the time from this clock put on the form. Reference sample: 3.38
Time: 2.11
